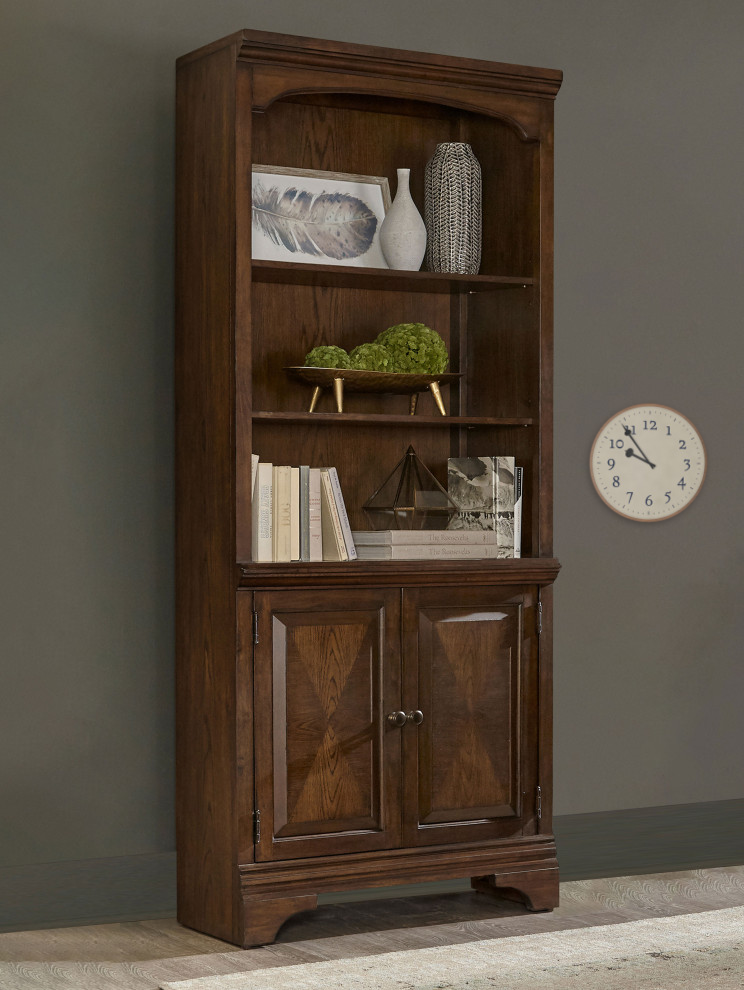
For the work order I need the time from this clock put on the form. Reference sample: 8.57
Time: 9.54
